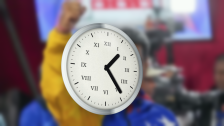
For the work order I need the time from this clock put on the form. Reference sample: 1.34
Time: 1.24
